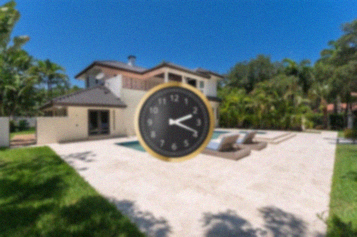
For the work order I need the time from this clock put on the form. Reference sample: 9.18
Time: 2.19
